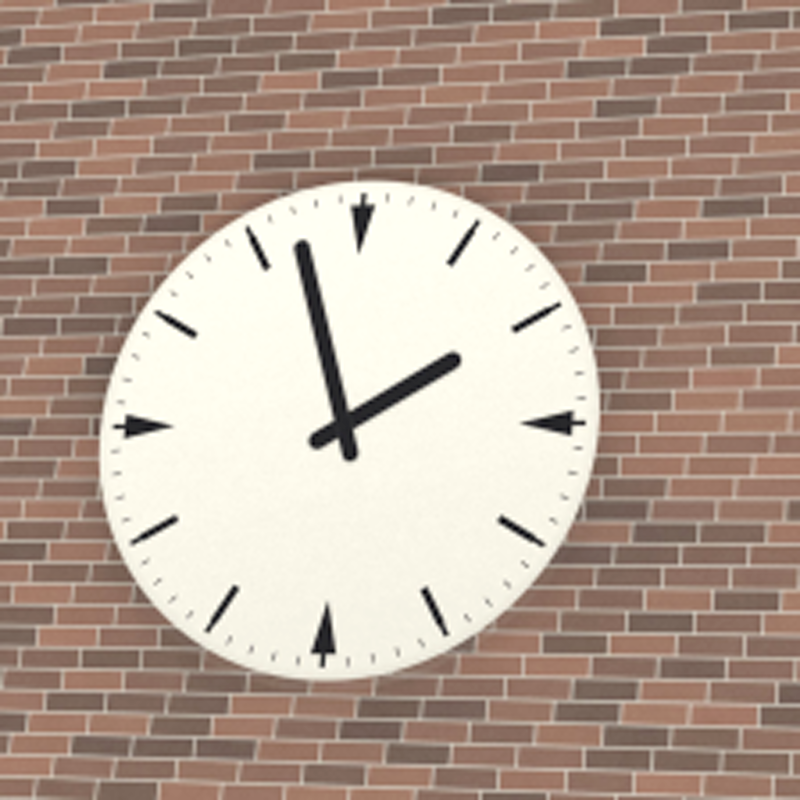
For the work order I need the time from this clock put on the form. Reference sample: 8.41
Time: 1.57
